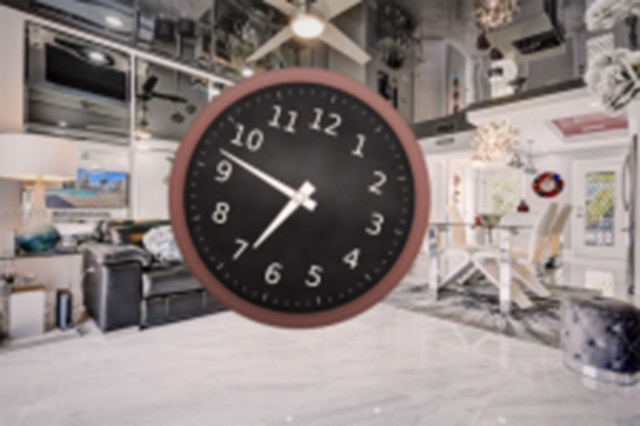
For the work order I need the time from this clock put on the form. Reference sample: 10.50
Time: 6.47
